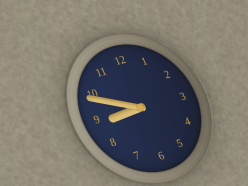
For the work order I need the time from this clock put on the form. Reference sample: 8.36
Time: 8.49
